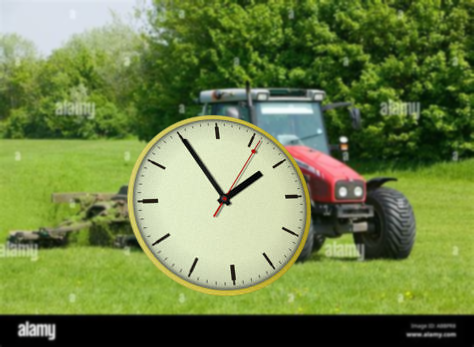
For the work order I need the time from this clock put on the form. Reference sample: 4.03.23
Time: 1.55.06
